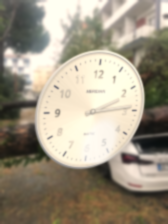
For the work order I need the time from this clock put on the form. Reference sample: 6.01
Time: 2.14
